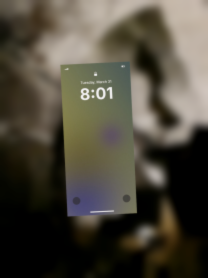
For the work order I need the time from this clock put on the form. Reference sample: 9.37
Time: 8.01
